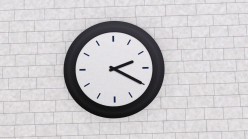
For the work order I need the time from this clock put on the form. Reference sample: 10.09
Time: 2.20
